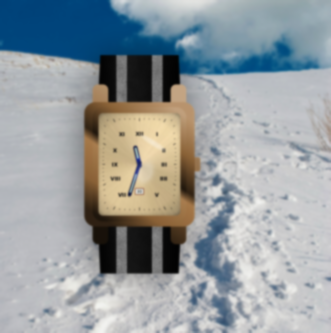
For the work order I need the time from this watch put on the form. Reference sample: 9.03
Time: 11.33
